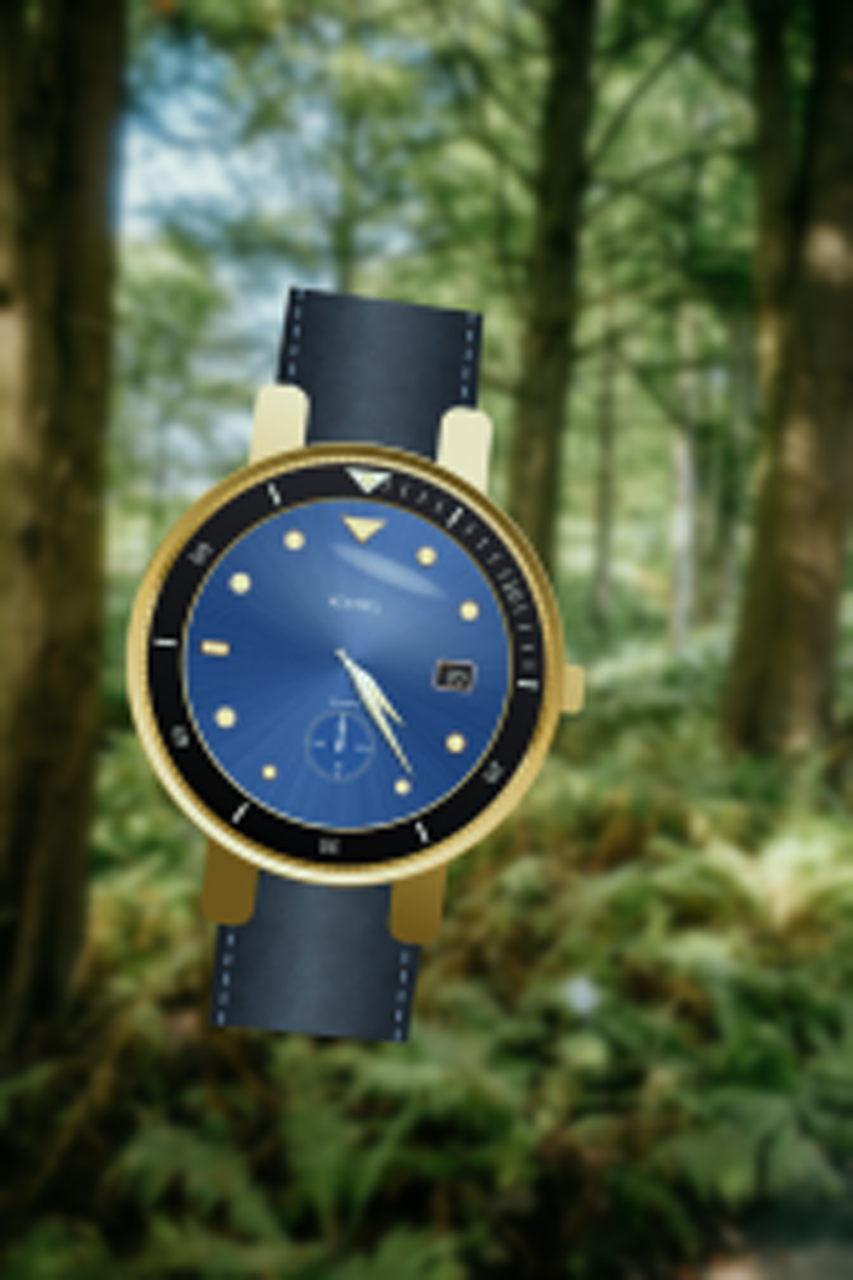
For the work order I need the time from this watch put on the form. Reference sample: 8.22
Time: 4.24
